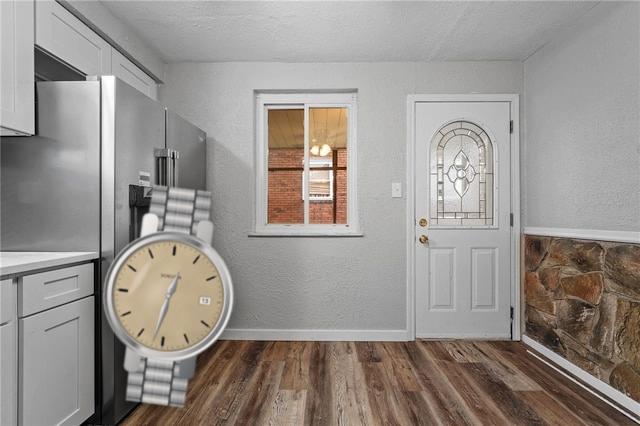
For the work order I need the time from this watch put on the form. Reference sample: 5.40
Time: 12.32
